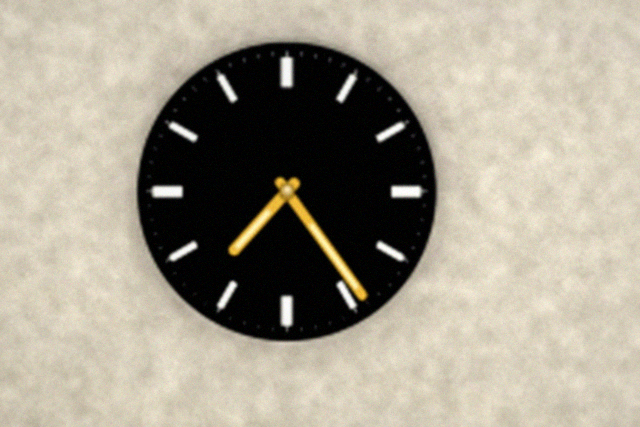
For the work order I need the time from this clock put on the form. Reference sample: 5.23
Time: 7.24
